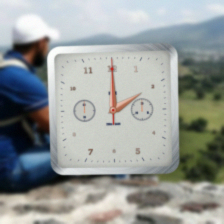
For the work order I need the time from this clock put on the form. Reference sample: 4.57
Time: 2.00
